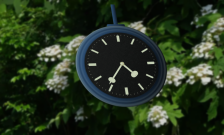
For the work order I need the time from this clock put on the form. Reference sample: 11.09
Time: 4.36
